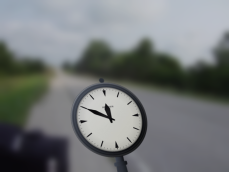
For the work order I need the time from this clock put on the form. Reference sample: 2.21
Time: 11.50
